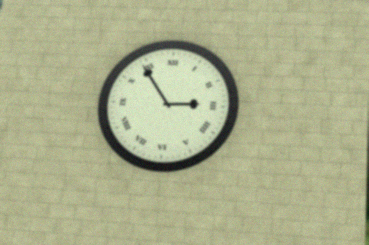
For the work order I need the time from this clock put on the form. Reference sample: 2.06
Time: 2.54
